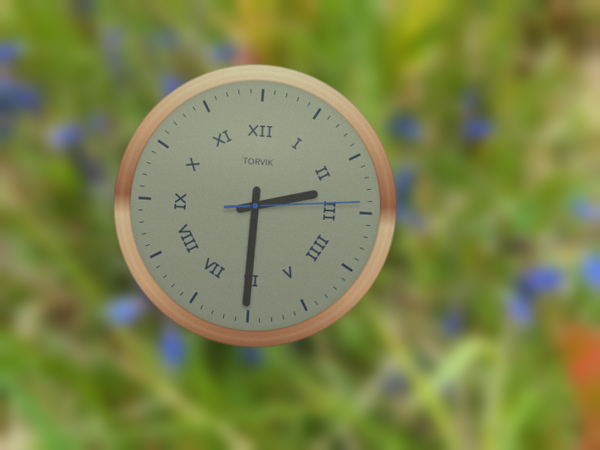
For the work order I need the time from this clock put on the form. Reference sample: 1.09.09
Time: 2.30.14
